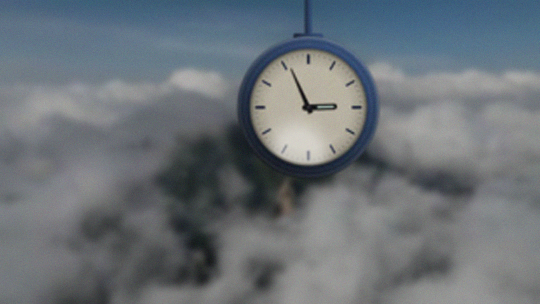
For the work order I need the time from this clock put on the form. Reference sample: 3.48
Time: 2.56
